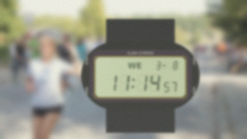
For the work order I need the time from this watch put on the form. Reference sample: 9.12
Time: 11.14
